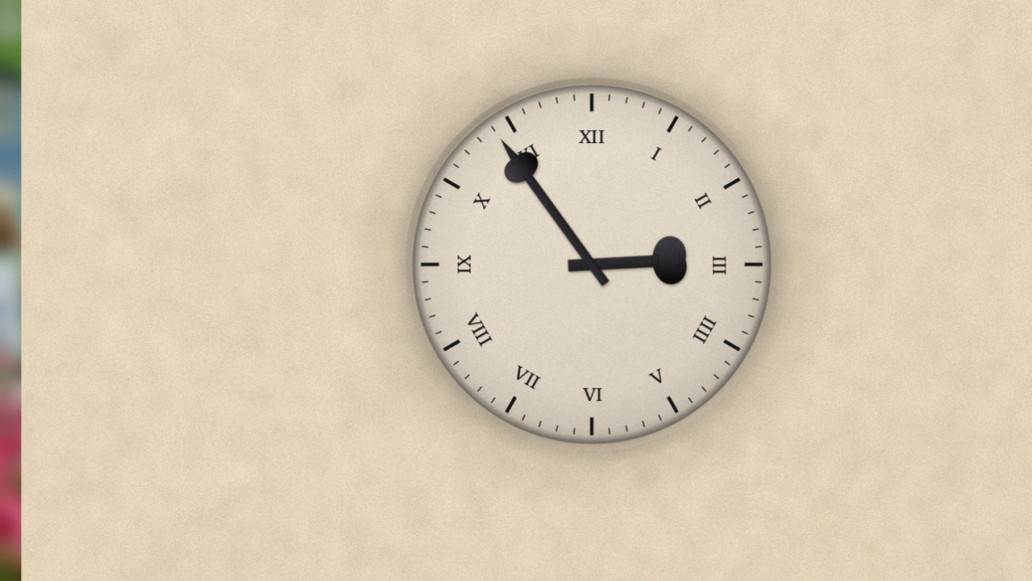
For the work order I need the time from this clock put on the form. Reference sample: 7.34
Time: 2.54
